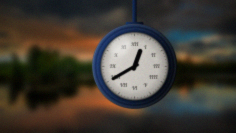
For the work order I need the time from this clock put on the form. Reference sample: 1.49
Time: 12.40
